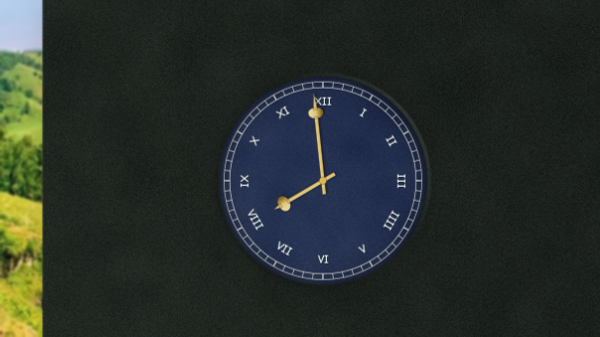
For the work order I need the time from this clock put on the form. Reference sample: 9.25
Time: 7.59
